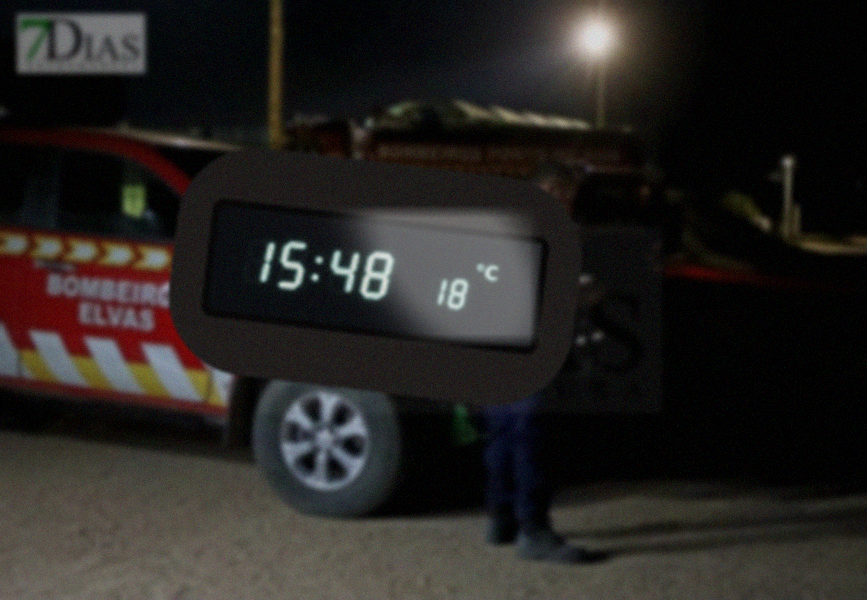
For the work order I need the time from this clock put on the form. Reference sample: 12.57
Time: 15.48
